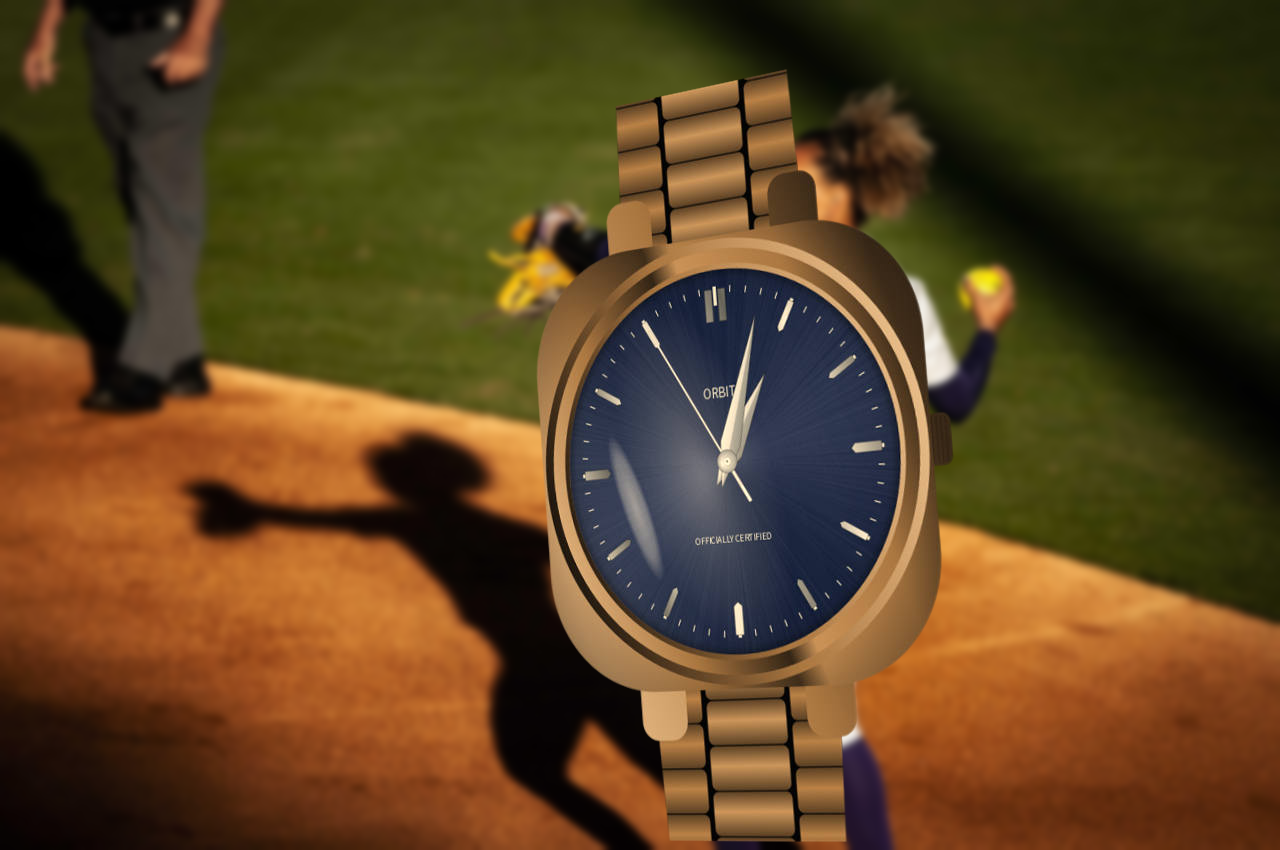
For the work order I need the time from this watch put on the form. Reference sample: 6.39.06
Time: 1.02.55
